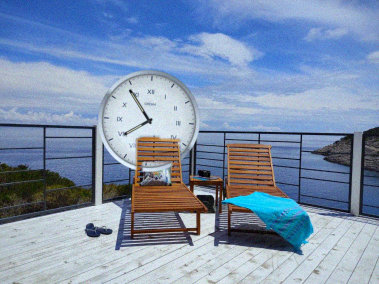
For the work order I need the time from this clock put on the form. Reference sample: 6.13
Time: 7.54
